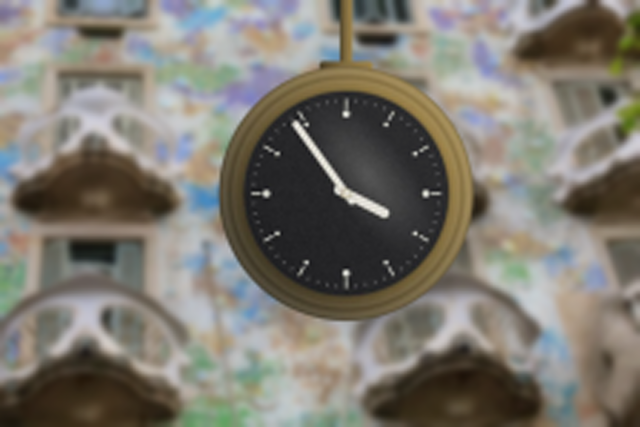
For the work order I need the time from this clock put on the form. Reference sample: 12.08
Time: 3.54
